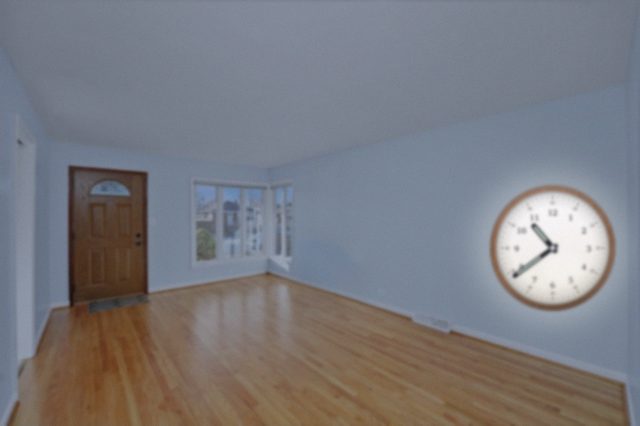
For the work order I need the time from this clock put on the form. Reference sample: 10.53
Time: 10.39
